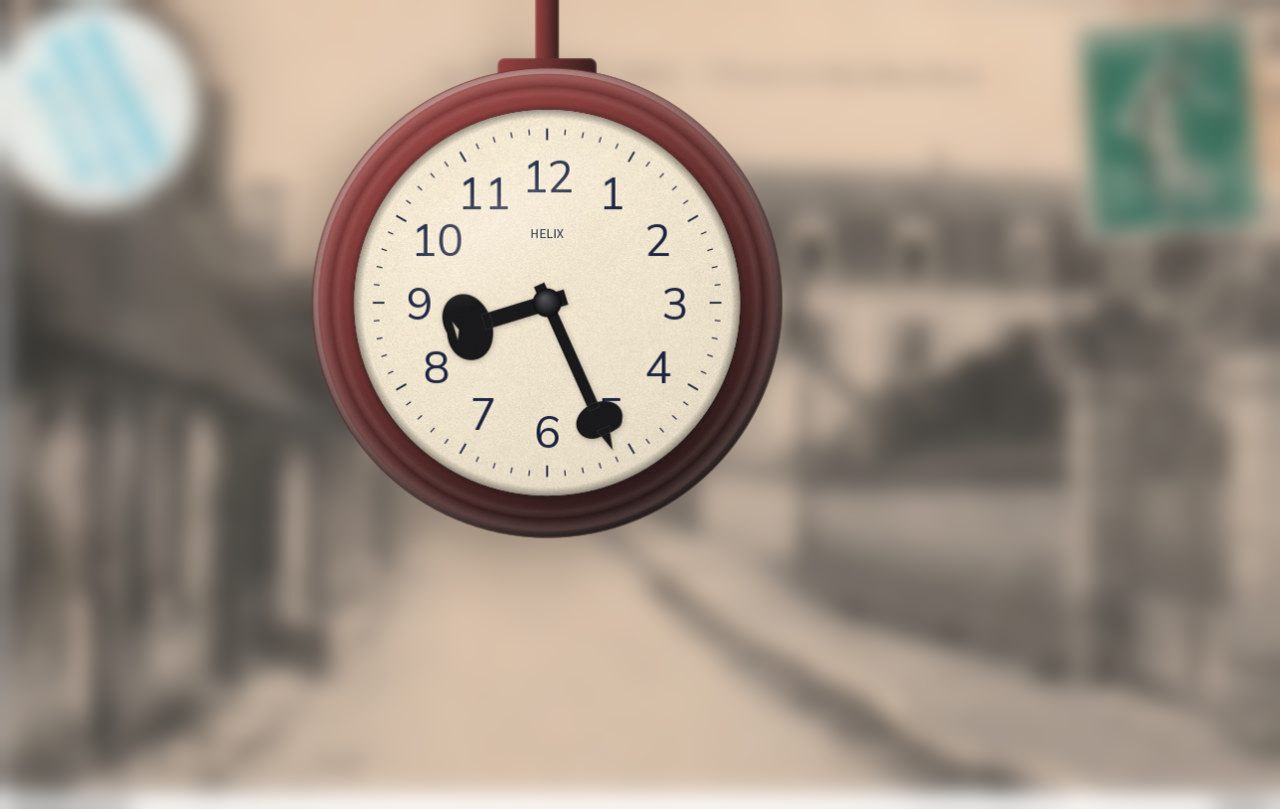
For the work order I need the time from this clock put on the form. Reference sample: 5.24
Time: 8.26
